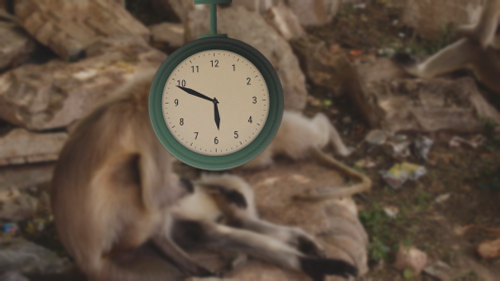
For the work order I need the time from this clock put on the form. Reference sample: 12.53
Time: 5.49
